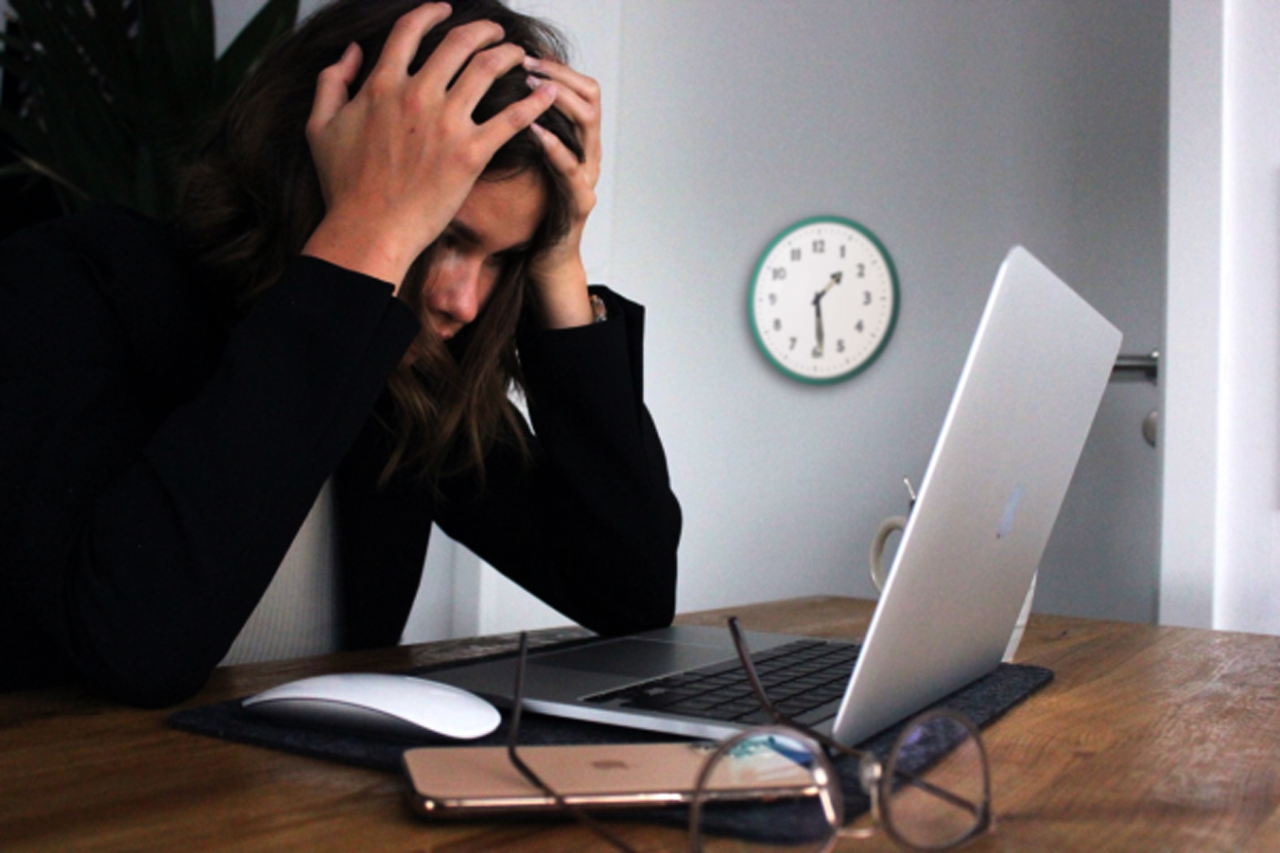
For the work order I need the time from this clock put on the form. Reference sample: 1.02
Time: 1.29
